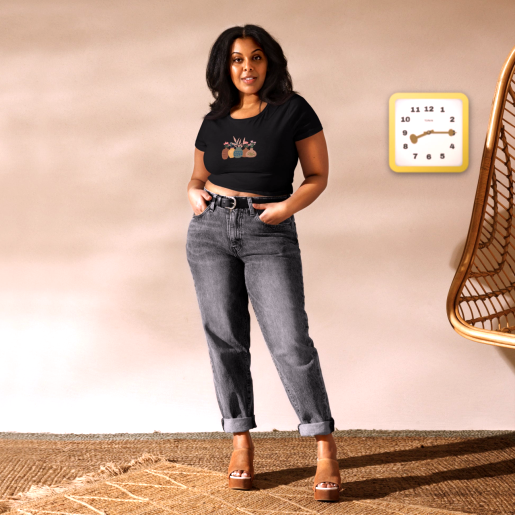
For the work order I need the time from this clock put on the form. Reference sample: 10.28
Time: 8.15
